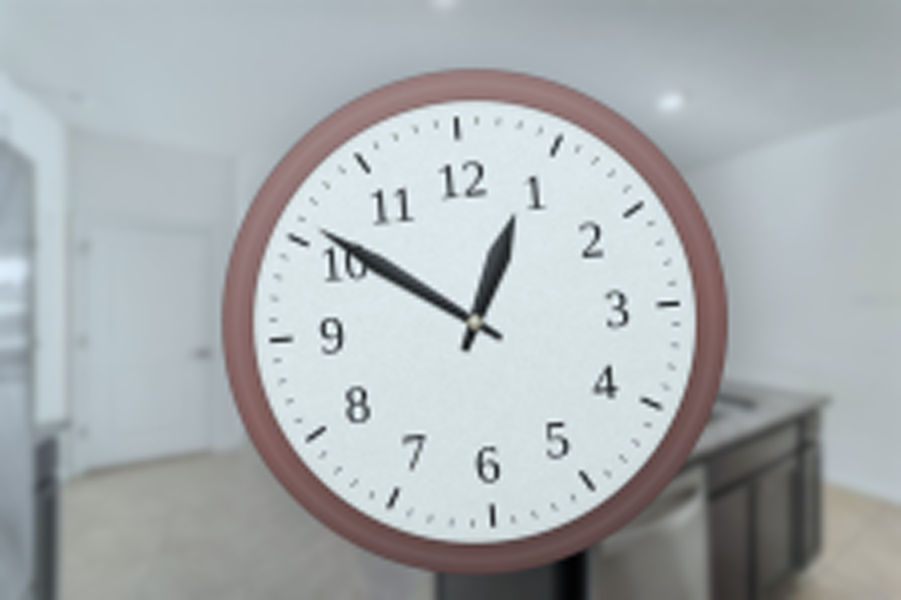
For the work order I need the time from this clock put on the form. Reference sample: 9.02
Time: 12.51
